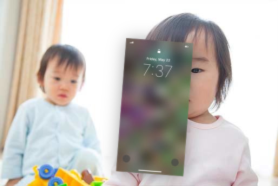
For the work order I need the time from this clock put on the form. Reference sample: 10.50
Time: 7.37
